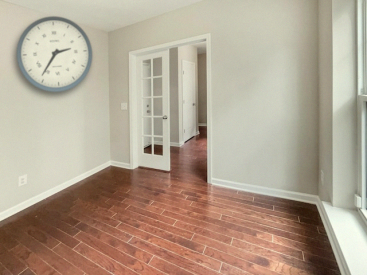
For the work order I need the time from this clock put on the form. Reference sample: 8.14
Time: 2.36
